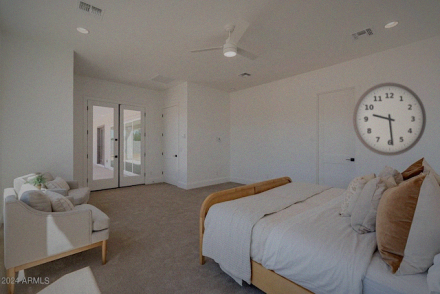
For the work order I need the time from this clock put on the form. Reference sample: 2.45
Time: 9.29
